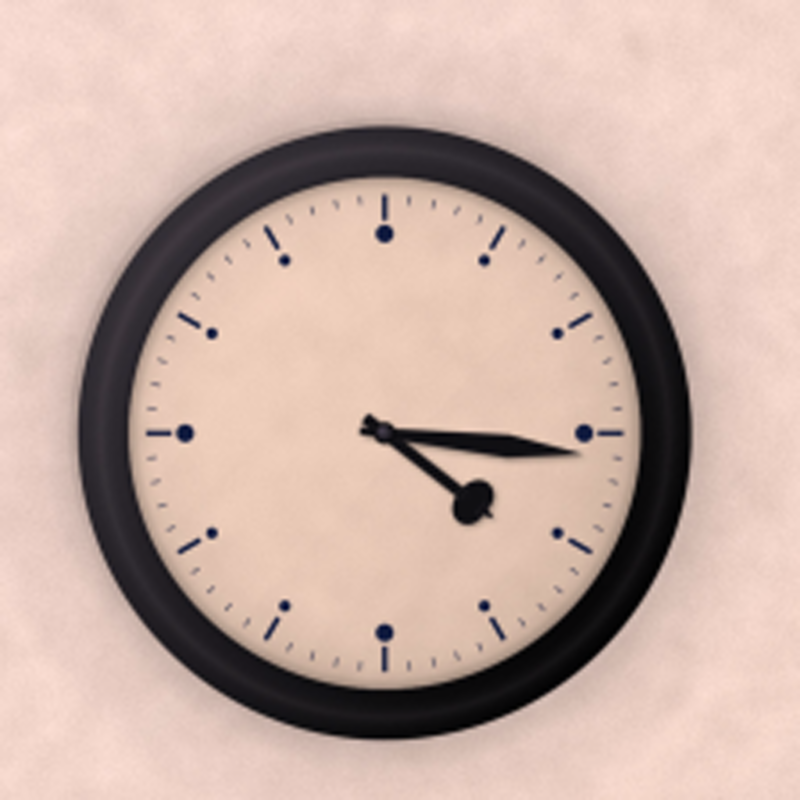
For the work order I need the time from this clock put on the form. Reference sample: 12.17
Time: 4.16
